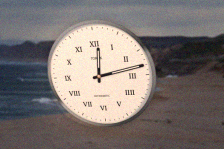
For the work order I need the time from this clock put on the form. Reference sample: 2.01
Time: 12.13
